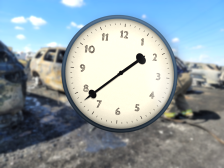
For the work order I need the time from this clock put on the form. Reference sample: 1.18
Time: 1.38
